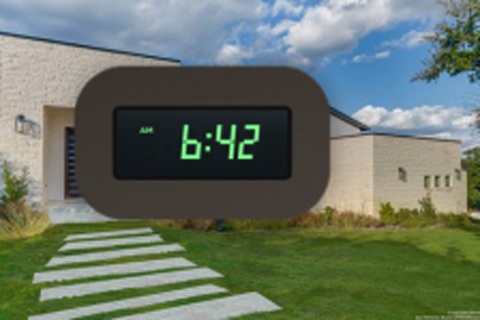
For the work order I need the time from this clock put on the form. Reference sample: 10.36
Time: 6.42
